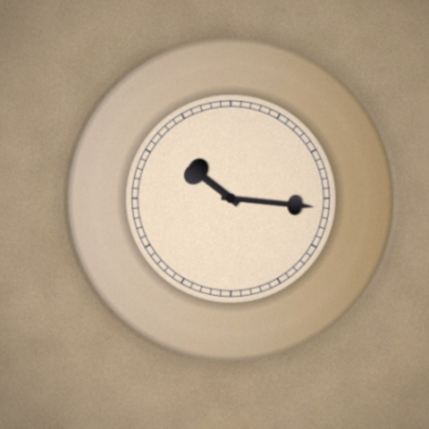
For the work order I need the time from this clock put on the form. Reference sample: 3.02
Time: 10.16
